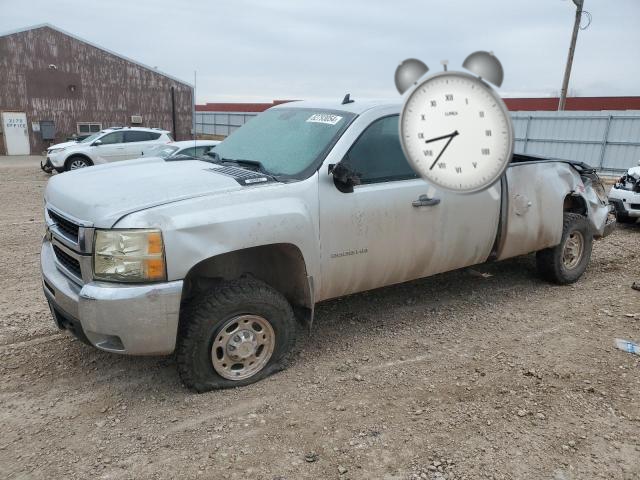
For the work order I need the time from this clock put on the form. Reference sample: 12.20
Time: 8.37
